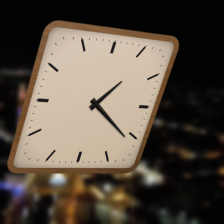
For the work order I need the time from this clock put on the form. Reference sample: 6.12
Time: 1.21
